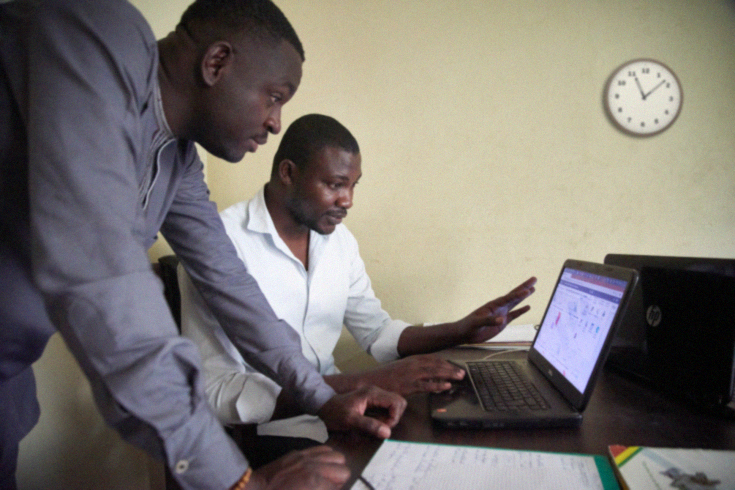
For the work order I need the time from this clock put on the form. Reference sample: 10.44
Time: 11.08
